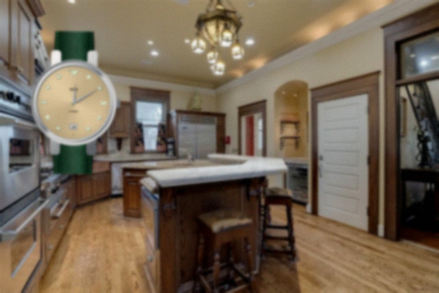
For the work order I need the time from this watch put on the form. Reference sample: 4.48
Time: 12.10
